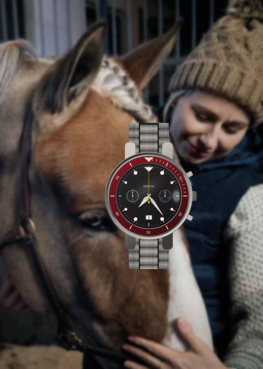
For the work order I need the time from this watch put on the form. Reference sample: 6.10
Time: 7.24
